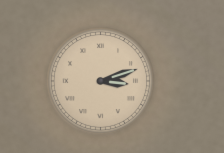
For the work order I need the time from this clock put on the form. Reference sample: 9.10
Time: 3.12
